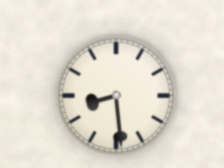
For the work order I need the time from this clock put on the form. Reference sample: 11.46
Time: 8.29
